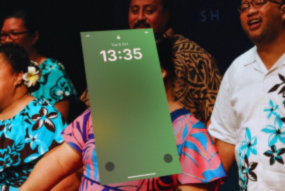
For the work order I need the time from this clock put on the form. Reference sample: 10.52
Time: 13.35
